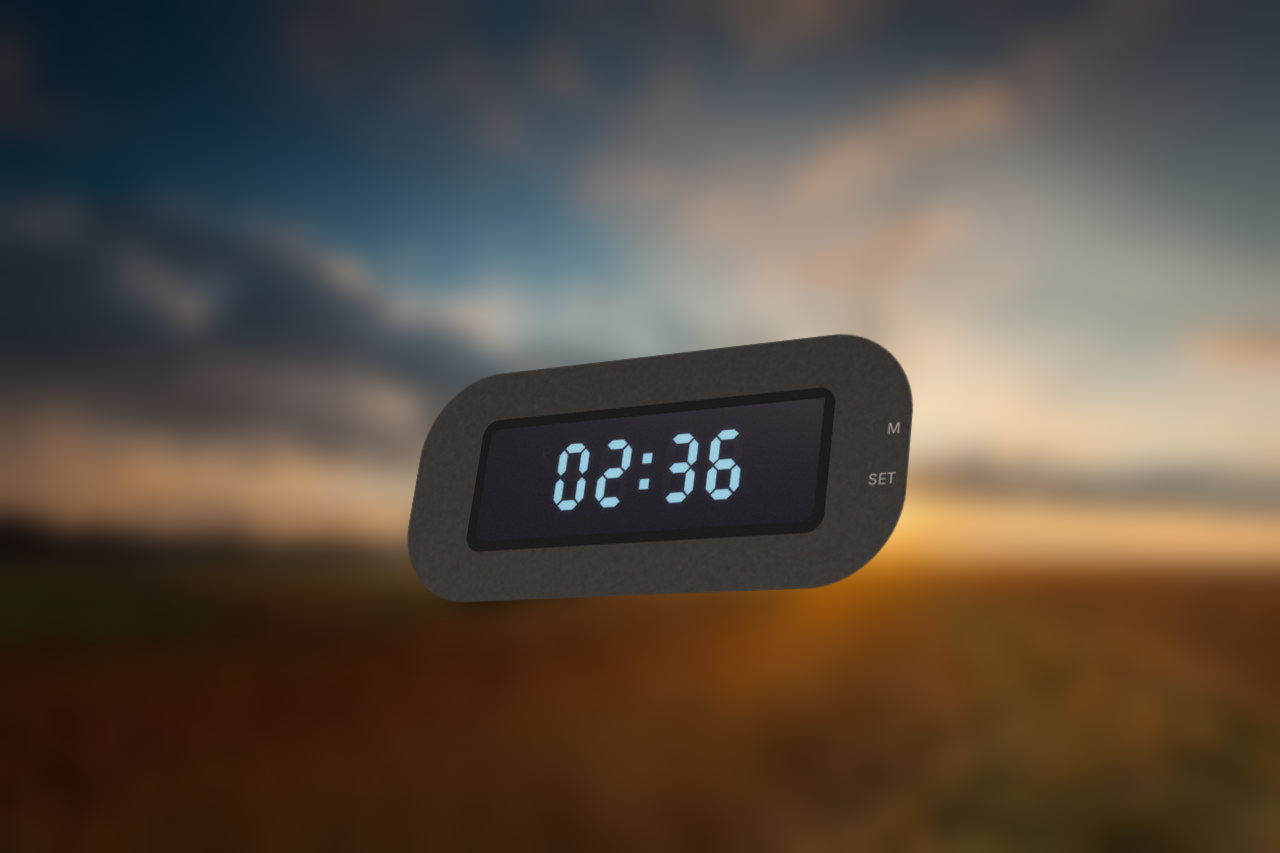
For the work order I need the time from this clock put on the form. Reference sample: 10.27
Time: 2.36
